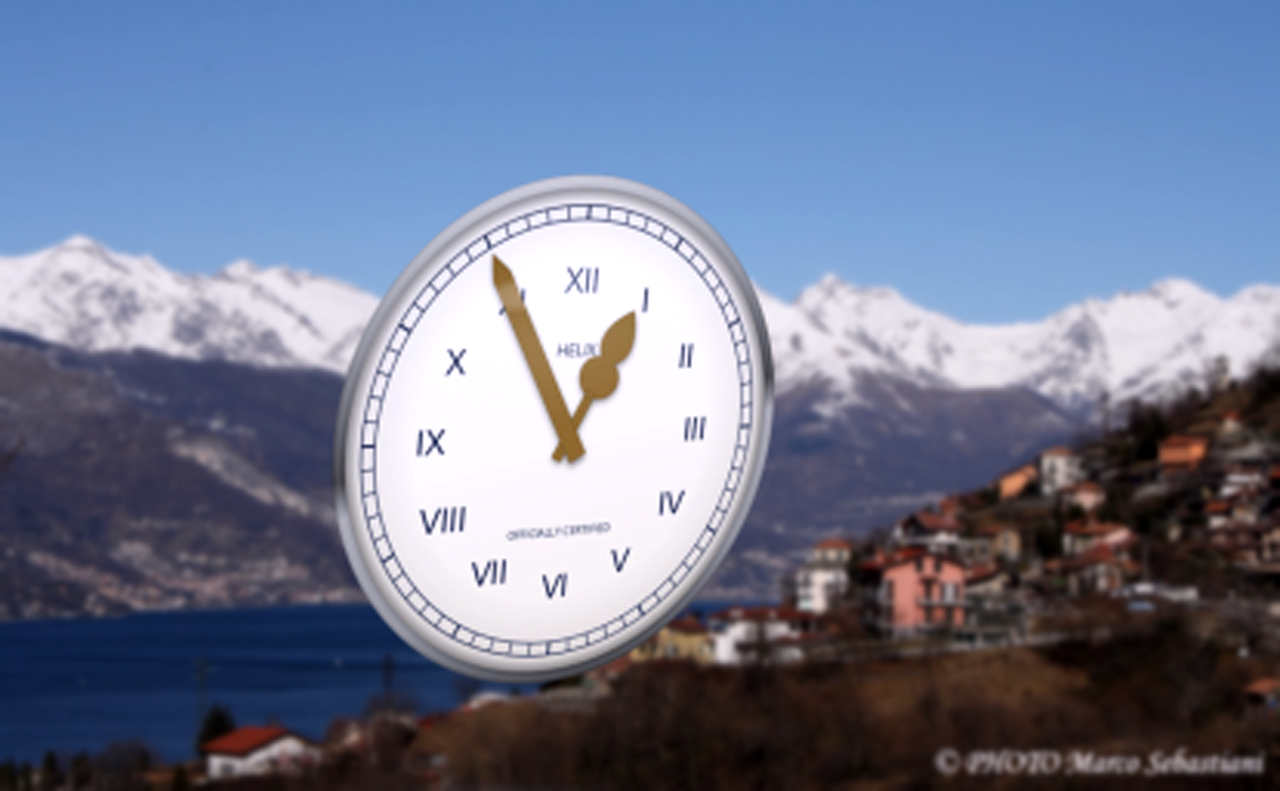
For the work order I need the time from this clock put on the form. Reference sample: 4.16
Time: 12.55
